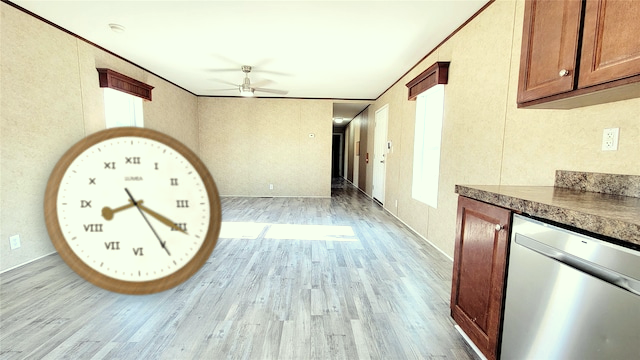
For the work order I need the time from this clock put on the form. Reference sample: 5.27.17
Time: 8.20.25
